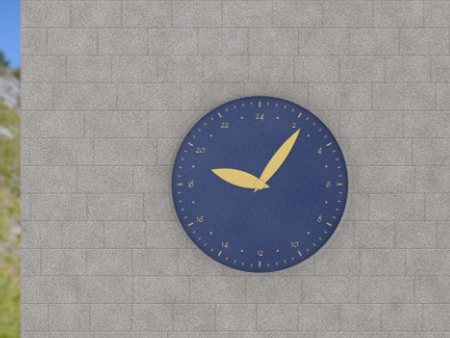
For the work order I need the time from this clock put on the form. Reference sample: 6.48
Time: 19.06
